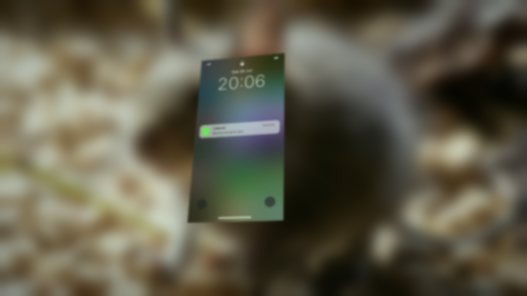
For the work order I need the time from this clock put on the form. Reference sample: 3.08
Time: 20.06
